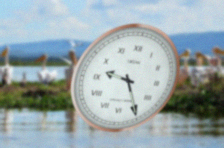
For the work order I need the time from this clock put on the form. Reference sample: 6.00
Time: 9.25
